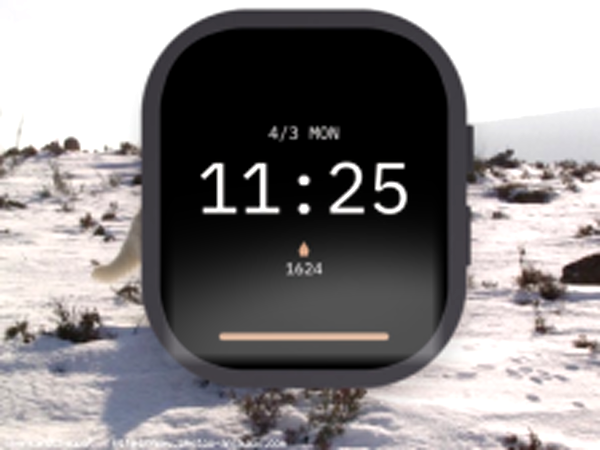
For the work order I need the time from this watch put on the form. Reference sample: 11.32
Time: 11.25
